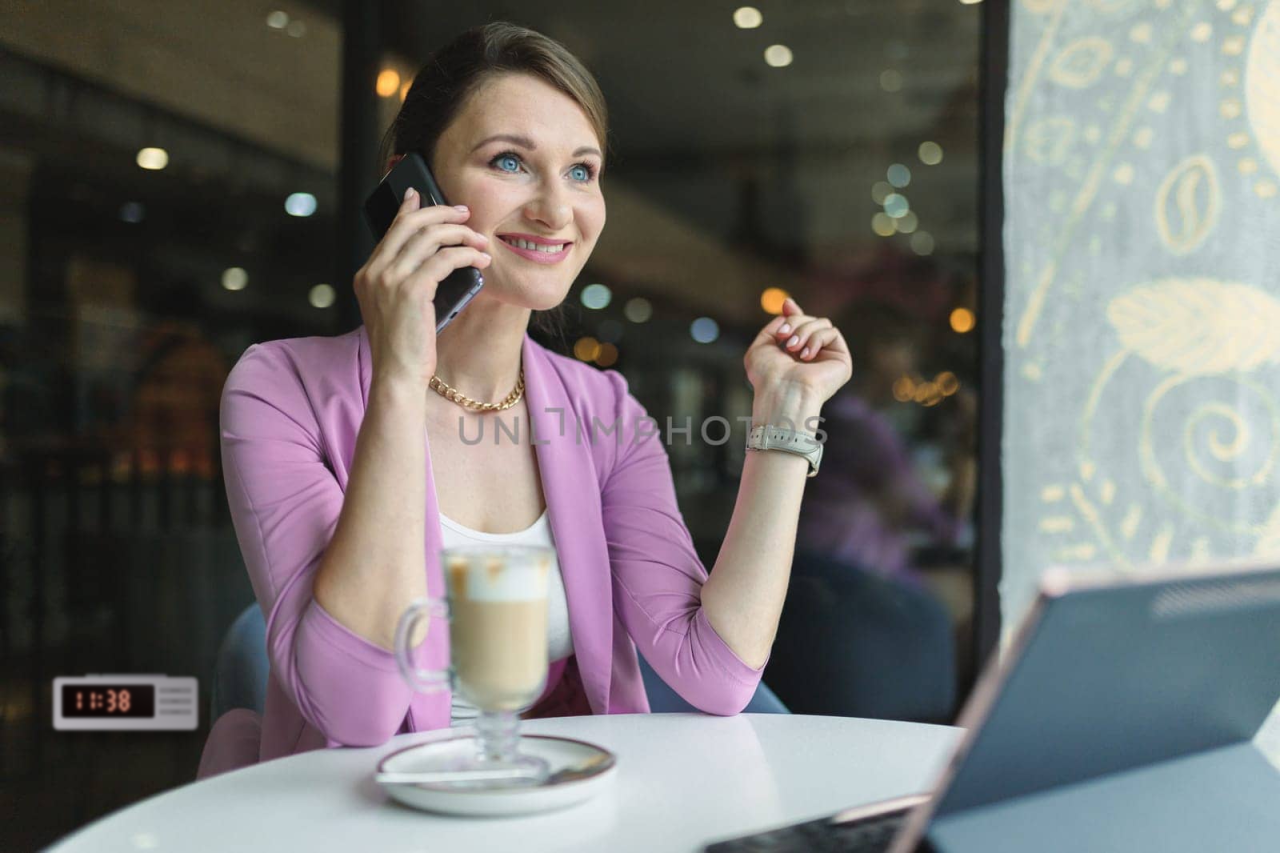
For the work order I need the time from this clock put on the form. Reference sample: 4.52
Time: 11.38
